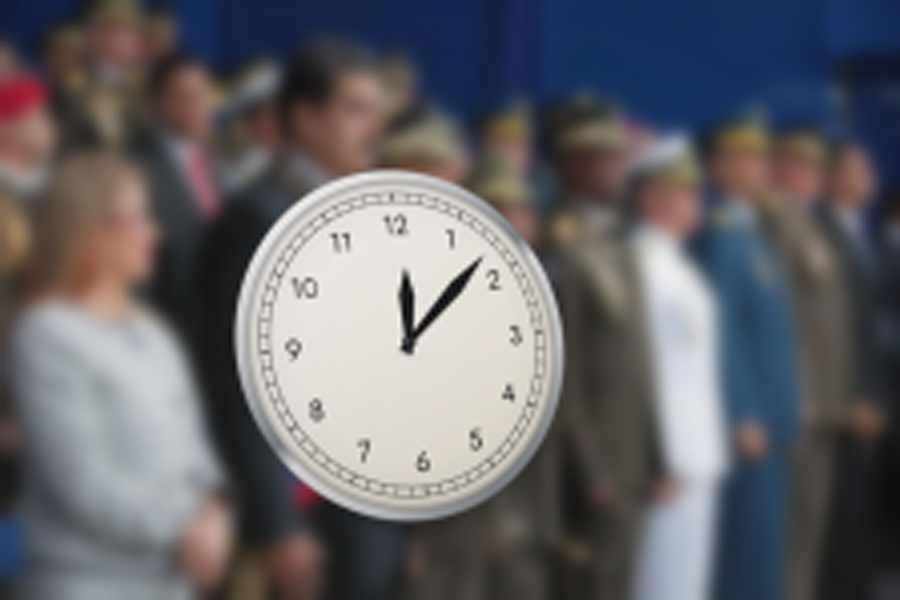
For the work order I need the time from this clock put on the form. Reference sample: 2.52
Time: 12.08
